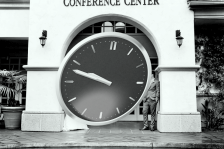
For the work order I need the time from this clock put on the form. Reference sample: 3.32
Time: 9.48
